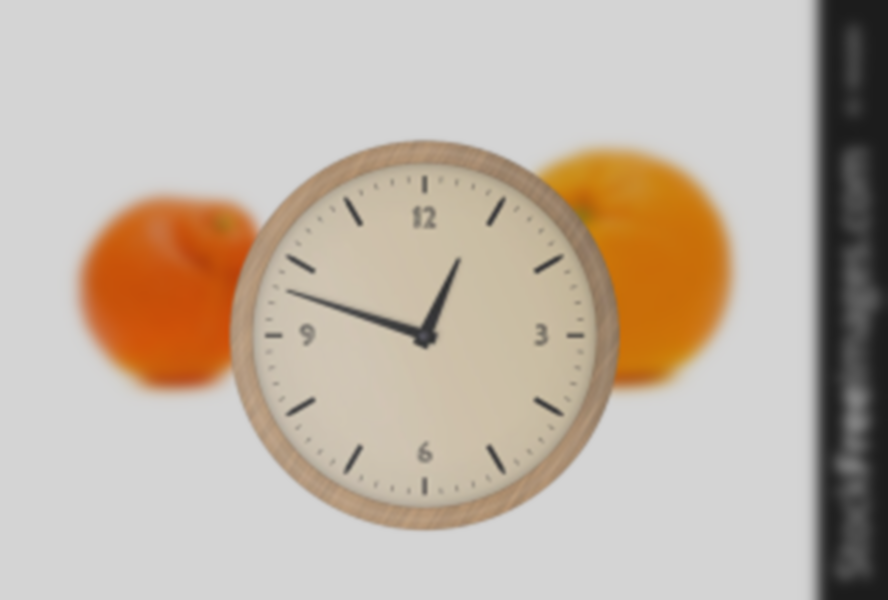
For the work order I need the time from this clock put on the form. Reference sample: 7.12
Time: 12.48
